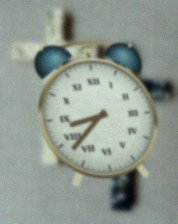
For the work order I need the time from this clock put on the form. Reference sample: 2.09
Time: 8.38
